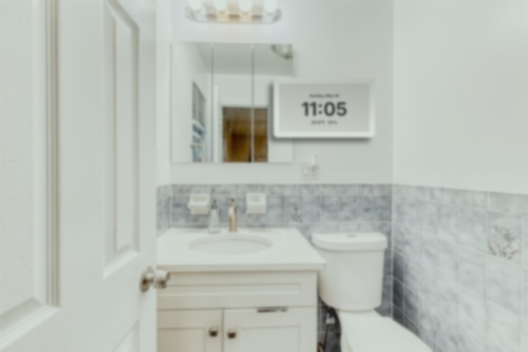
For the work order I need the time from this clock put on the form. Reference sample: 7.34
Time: 11.05
